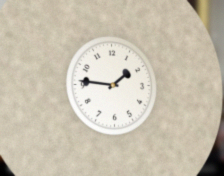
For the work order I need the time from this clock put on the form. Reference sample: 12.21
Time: 1.46
